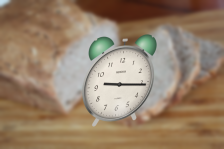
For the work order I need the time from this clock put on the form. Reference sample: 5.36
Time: 9.16
